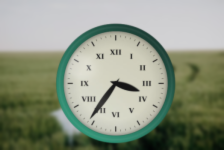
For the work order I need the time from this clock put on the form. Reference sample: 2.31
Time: 3.36
